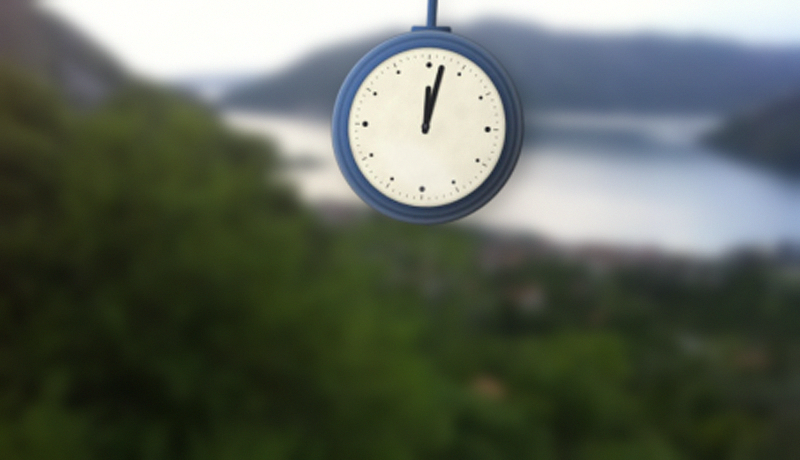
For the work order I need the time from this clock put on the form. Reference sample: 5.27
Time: 12.02
